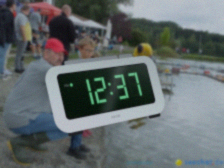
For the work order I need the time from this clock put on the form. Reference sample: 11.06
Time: 12.37
